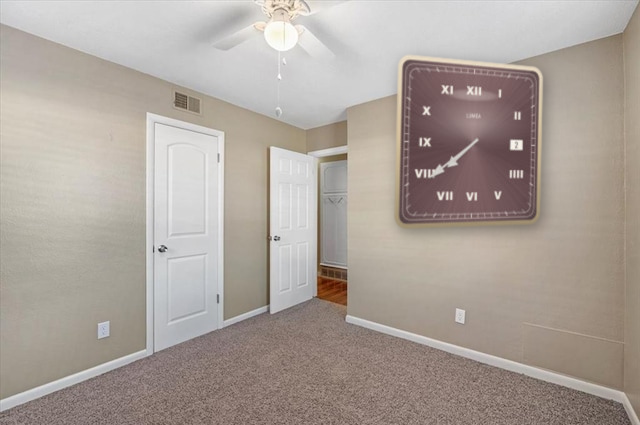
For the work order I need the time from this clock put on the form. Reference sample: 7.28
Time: 7.39
